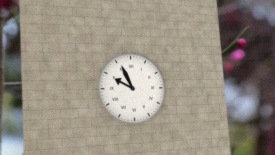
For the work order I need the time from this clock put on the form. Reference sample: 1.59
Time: 9.56
